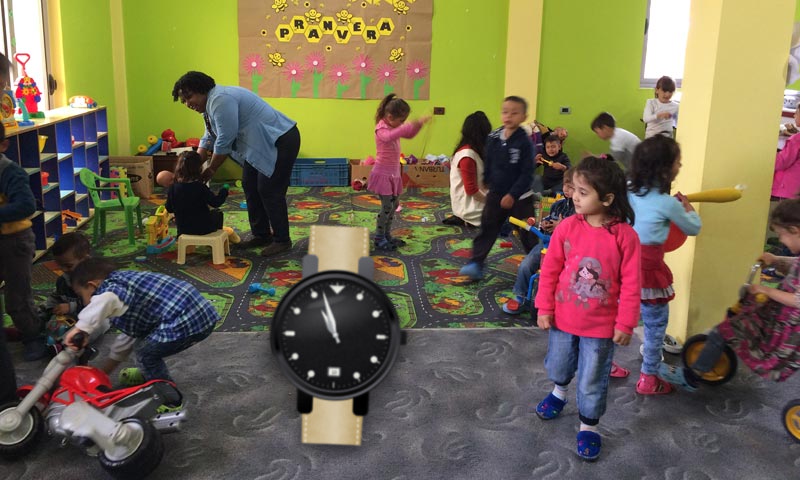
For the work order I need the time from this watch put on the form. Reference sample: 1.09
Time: 10.57
